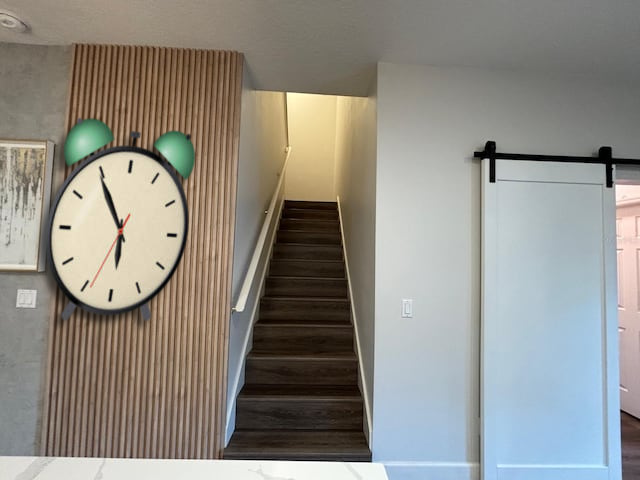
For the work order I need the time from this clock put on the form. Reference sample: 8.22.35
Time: 5.54.34
